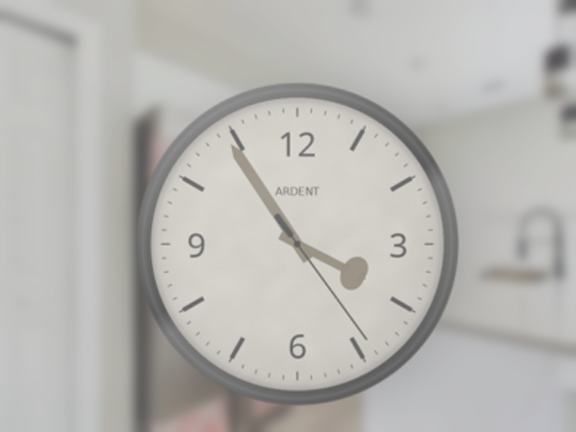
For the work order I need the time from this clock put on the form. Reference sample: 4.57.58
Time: 3.54.24
